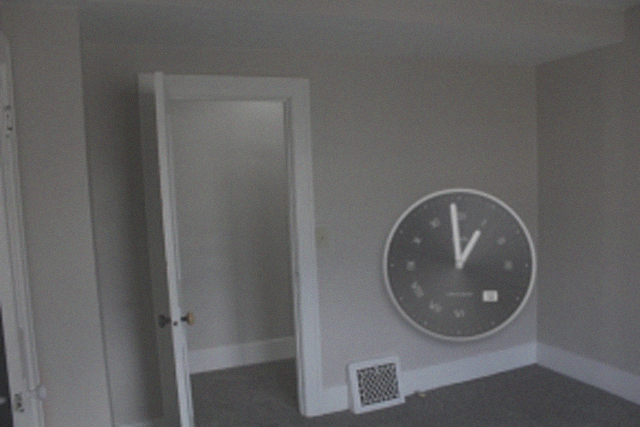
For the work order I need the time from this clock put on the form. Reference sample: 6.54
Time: 12.59
